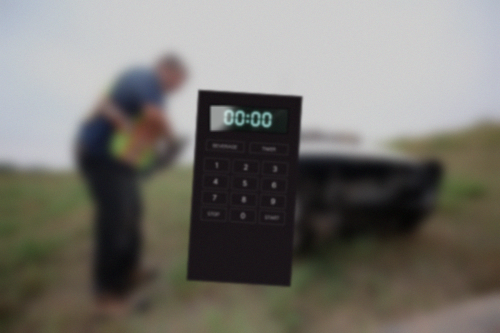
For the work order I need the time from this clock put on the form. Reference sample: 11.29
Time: 0.00
